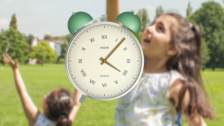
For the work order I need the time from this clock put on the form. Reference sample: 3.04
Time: 4.07
